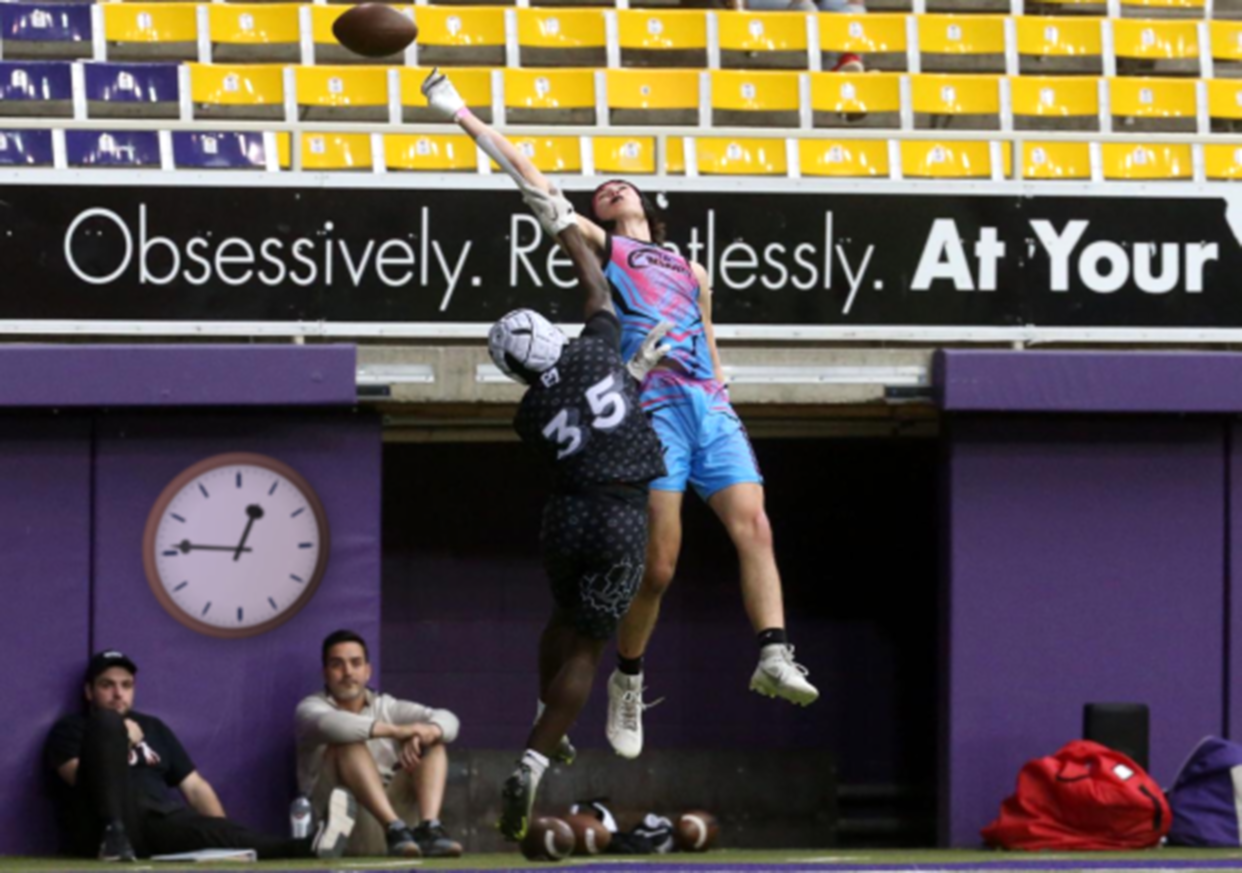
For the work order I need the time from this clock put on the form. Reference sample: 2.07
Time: 12.46
